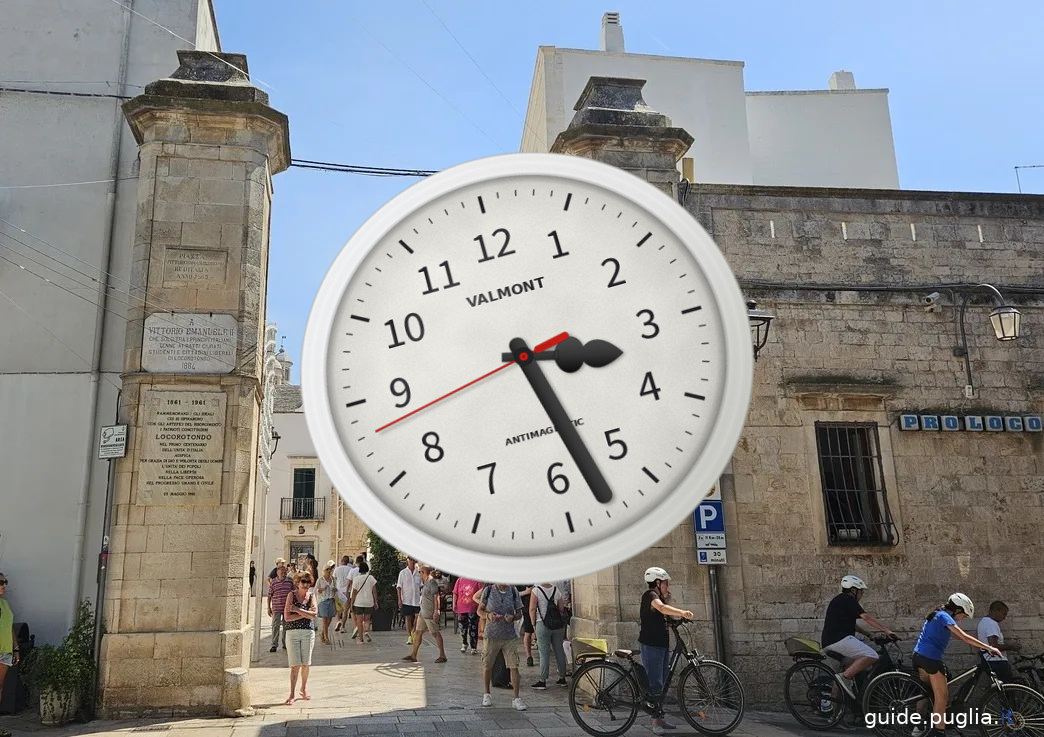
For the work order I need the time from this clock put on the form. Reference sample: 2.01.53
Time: 3.27.43
